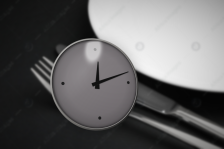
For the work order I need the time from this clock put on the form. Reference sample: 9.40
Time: 12.12
